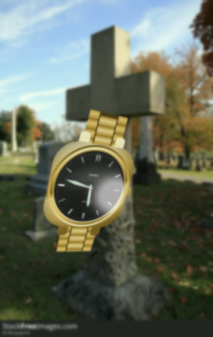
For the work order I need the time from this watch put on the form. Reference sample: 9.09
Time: 5.47
